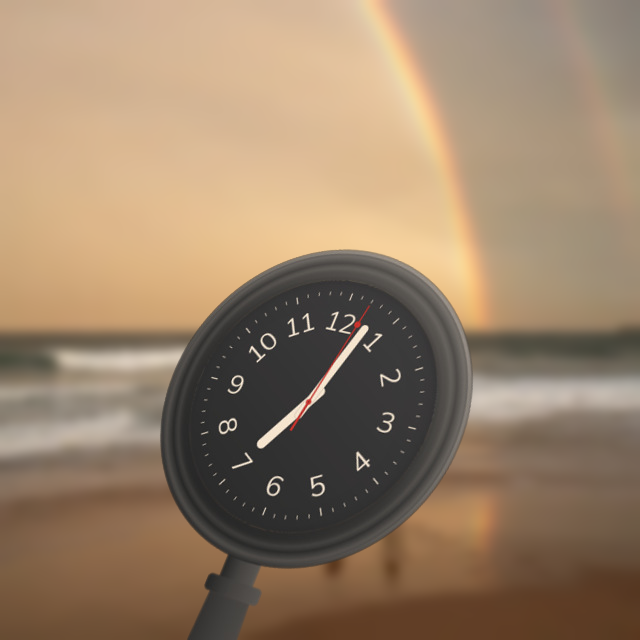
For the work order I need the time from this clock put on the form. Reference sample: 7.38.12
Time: 7.03.02
